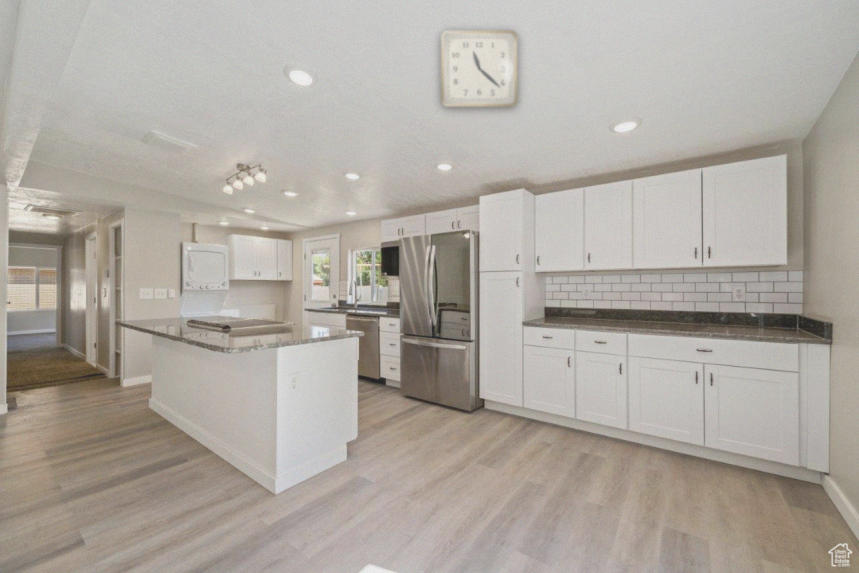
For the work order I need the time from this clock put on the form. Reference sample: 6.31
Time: 11.22
